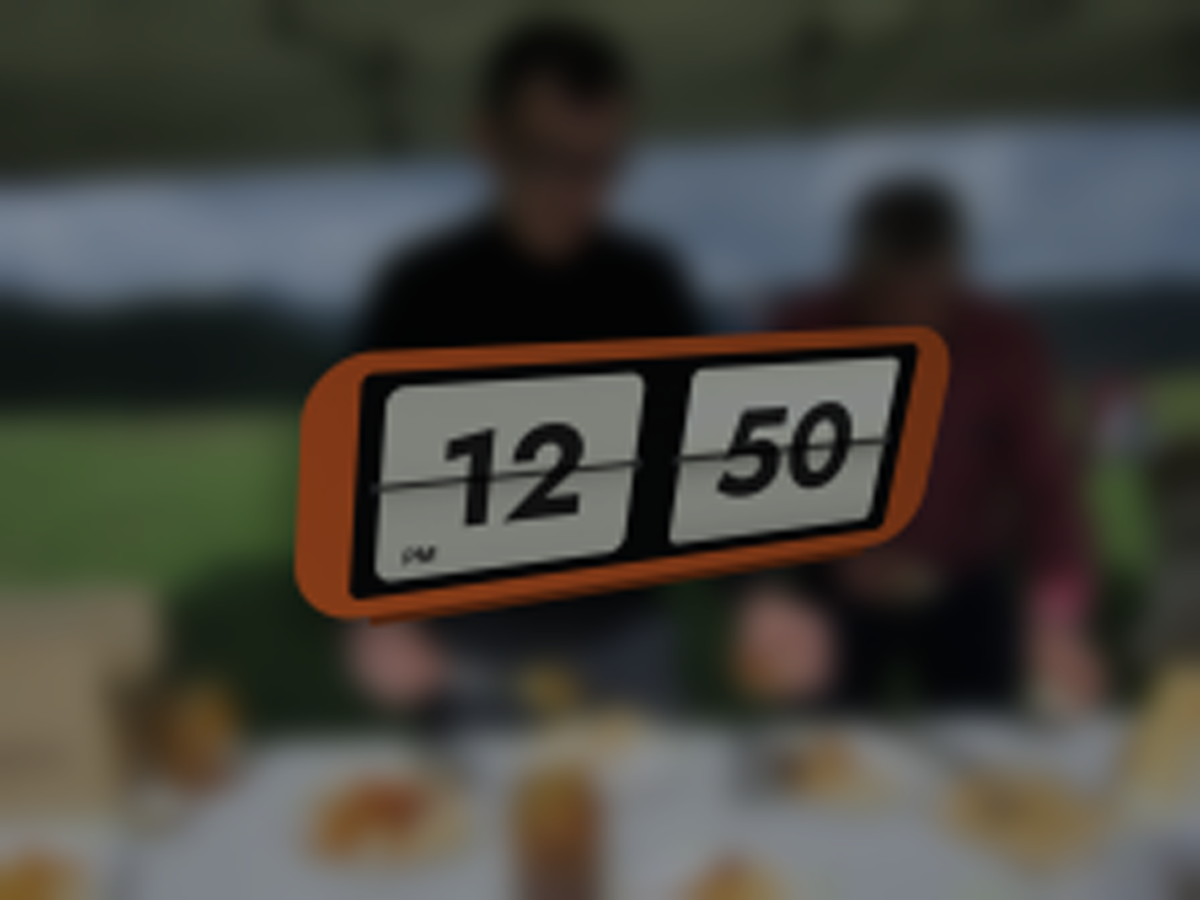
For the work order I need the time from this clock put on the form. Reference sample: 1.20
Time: 12.50
